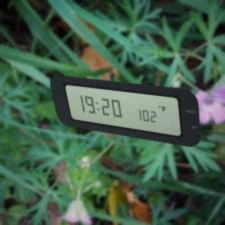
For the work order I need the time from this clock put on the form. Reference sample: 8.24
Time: 19.20
